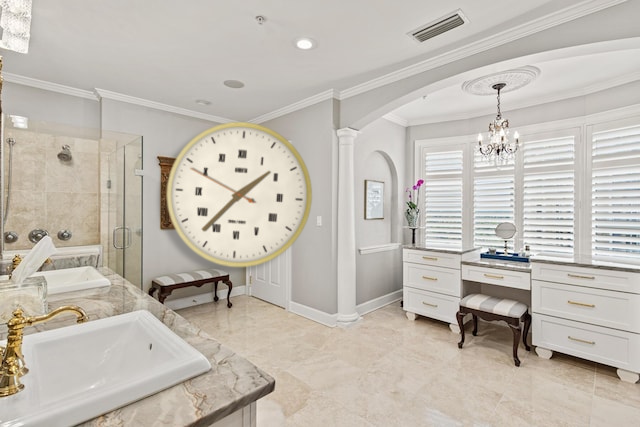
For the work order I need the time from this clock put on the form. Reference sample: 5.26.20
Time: 1.36.49
